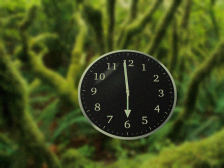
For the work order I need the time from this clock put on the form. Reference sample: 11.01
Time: 5.59
